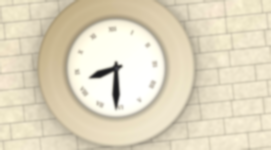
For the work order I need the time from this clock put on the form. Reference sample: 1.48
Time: 8.31
